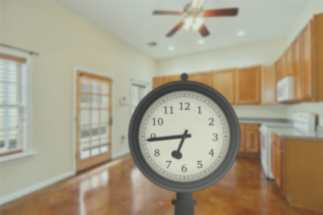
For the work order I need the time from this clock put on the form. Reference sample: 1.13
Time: 6.44
